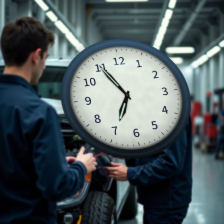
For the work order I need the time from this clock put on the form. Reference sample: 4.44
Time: 6.55
